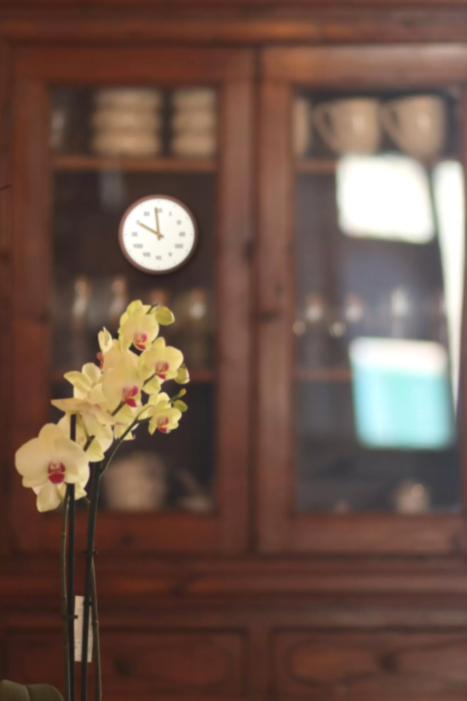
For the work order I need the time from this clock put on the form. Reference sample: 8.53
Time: 9.59
